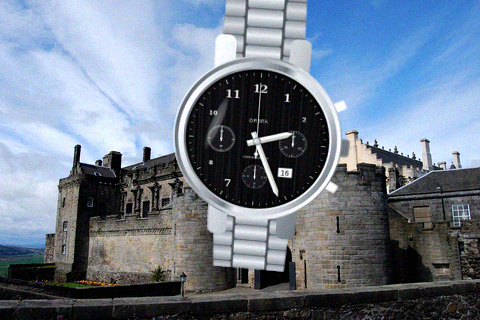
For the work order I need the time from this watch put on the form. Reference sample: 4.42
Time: 2.26
